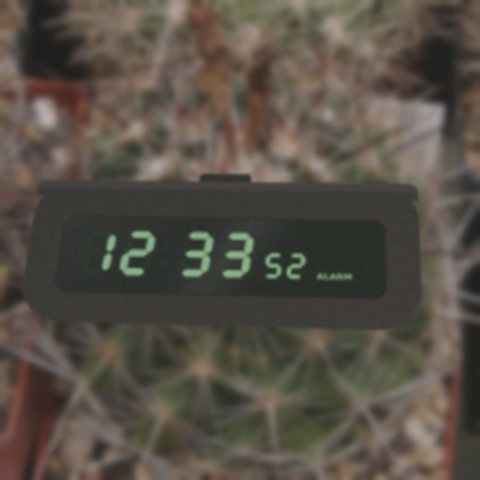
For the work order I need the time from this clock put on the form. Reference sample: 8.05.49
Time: 12.33.52
